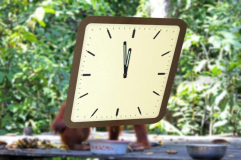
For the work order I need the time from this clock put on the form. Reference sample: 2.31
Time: 11.58
